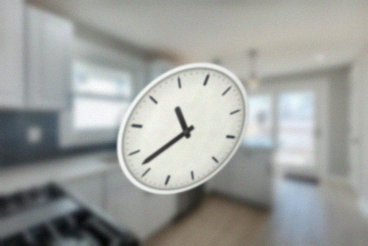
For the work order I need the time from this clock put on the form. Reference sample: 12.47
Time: 10.37
